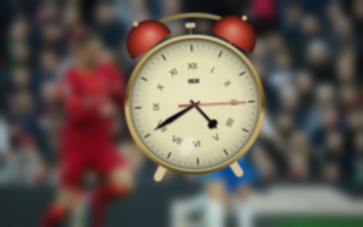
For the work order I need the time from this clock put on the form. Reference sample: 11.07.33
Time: 4.40.15
